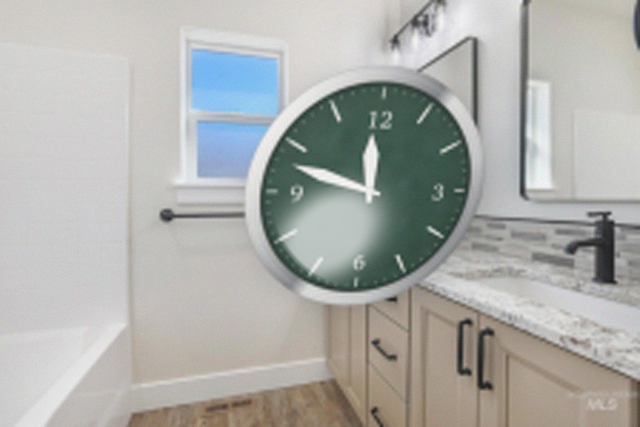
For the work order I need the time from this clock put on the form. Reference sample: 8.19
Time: 11.48
